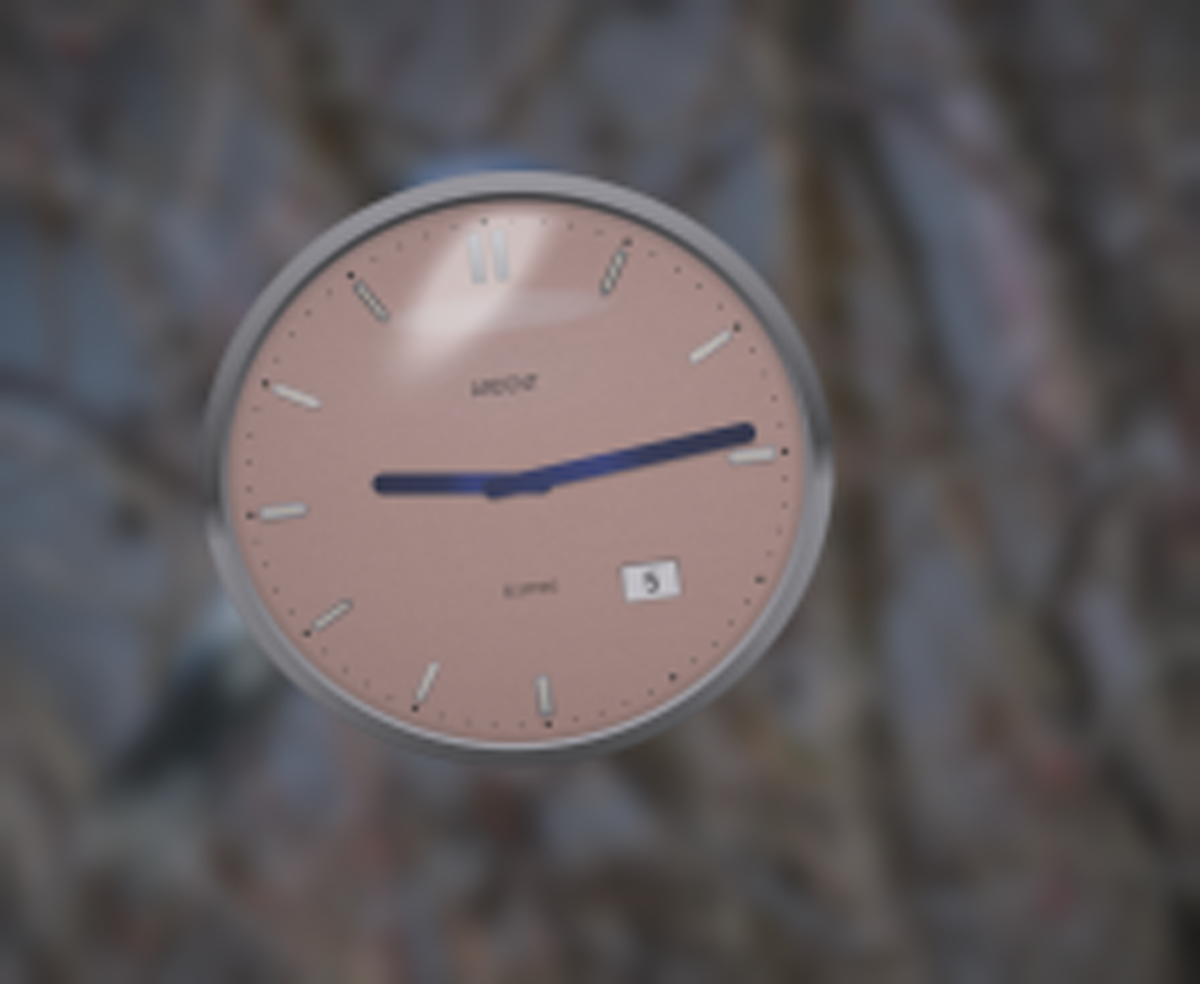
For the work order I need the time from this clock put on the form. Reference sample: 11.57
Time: 9.14
